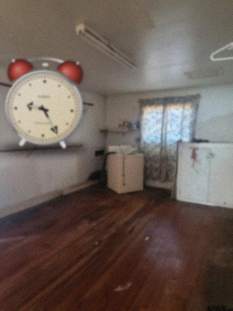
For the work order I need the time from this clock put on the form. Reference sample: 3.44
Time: 9.25
